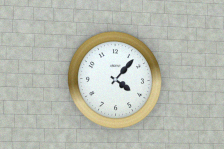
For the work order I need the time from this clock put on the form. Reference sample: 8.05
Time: 4.07
